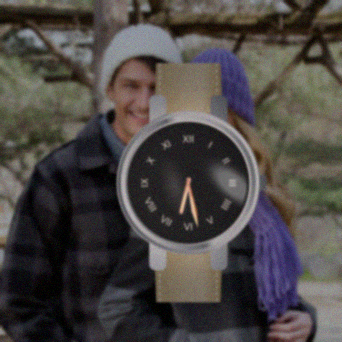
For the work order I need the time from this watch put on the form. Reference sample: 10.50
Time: 6.28
